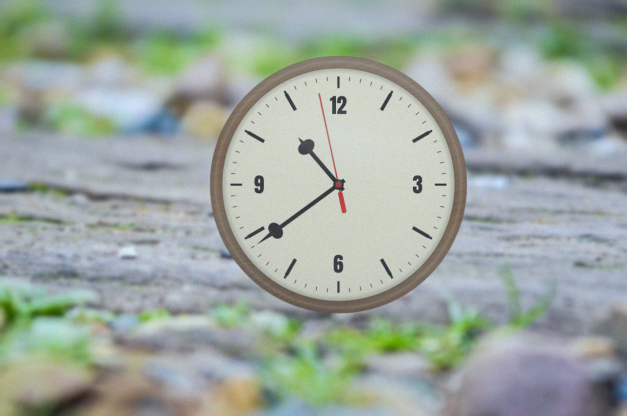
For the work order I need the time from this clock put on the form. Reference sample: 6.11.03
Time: 10.38.58
